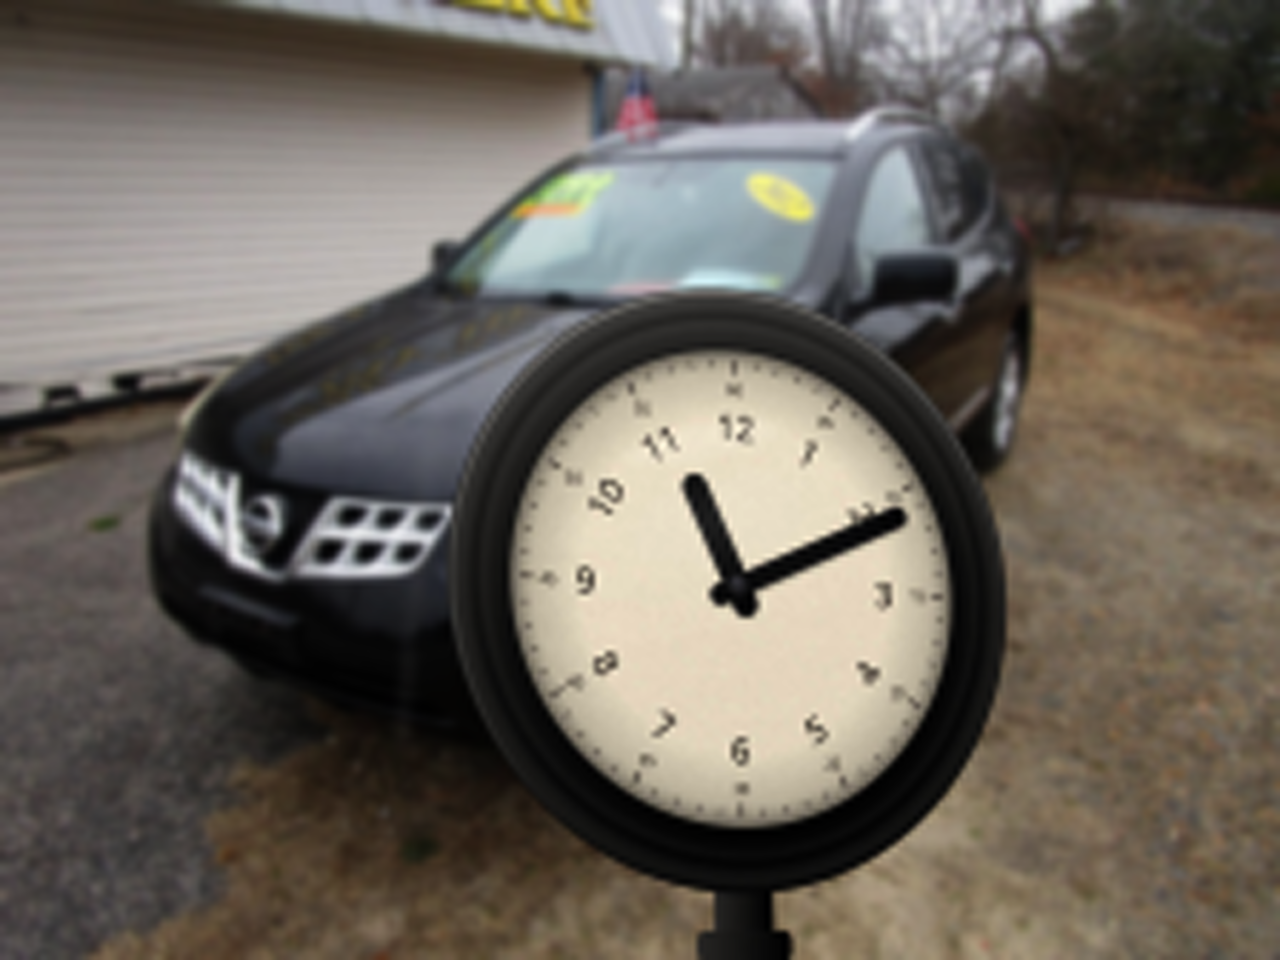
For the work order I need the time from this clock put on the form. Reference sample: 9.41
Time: 11.11
